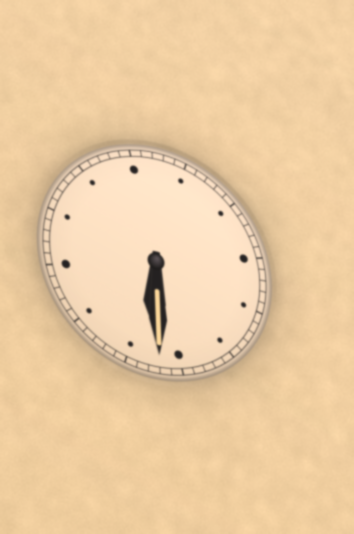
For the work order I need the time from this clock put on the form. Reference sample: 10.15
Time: 6.32
